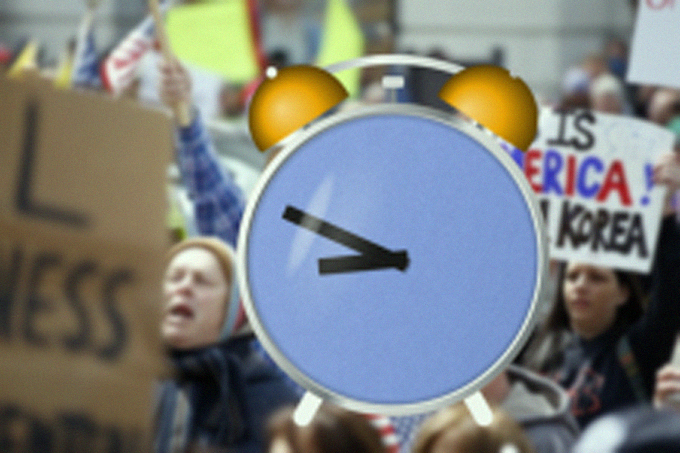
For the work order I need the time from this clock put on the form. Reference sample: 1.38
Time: 8.49
